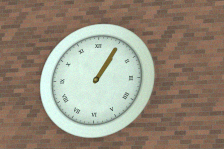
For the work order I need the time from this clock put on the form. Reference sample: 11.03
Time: 1.05
